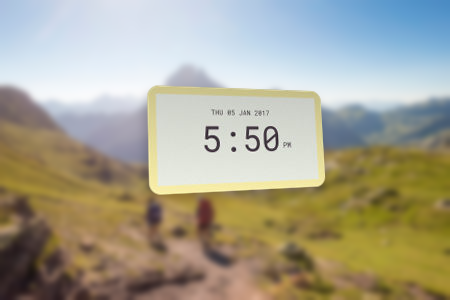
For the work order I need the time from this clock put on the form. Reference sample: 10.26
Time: 5.50
